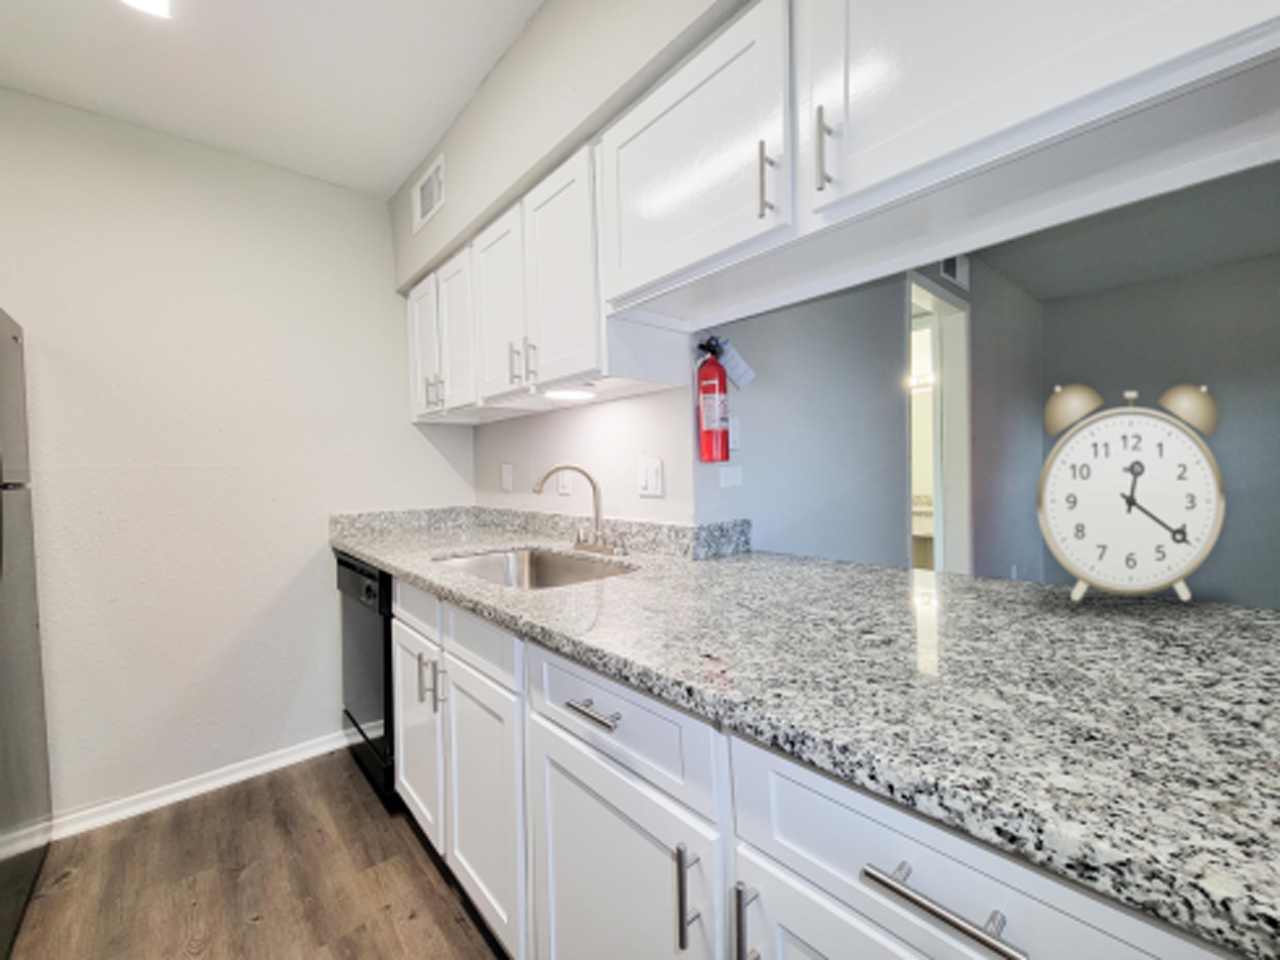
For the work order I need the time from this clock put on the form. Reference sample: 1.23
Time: 12.21
